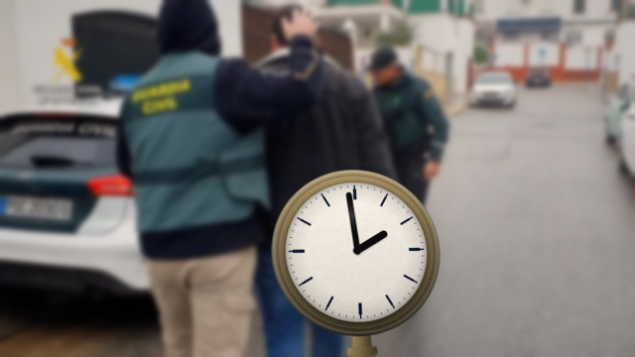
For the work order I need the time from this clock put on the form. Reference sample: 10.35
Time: 1.59
